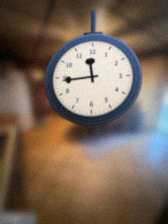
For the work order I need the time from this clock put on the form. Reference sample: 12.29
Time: 11.44
